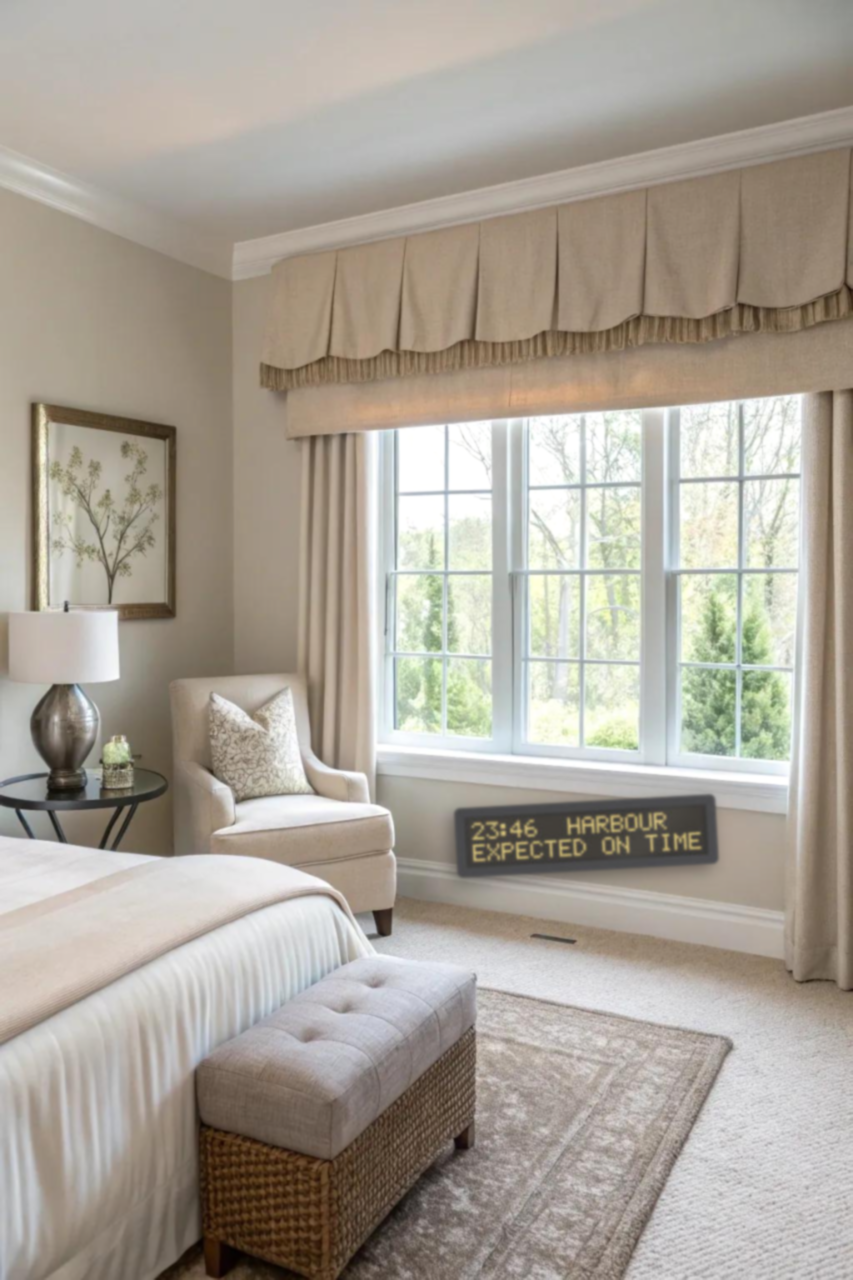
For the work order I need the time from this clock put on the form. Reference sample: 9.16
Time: 23.46
